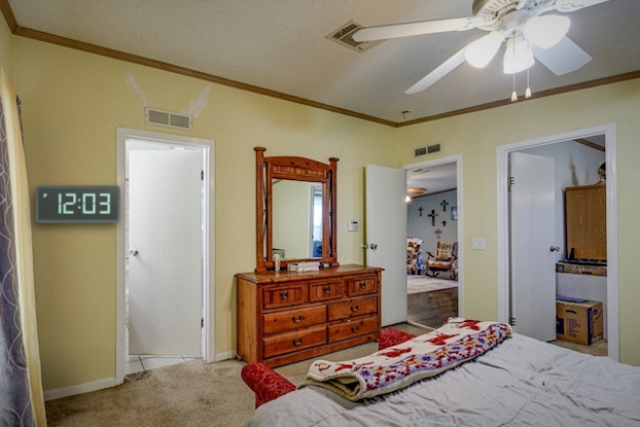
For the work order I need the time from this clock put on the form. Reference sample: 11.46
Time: 12.03
